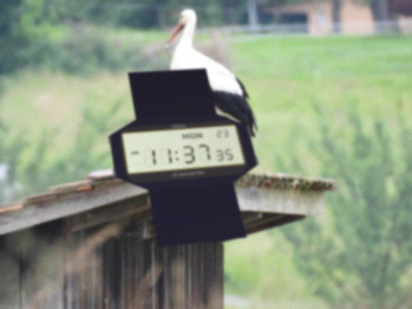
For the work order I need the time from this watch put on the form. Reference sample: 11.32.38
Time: 11.37.35
